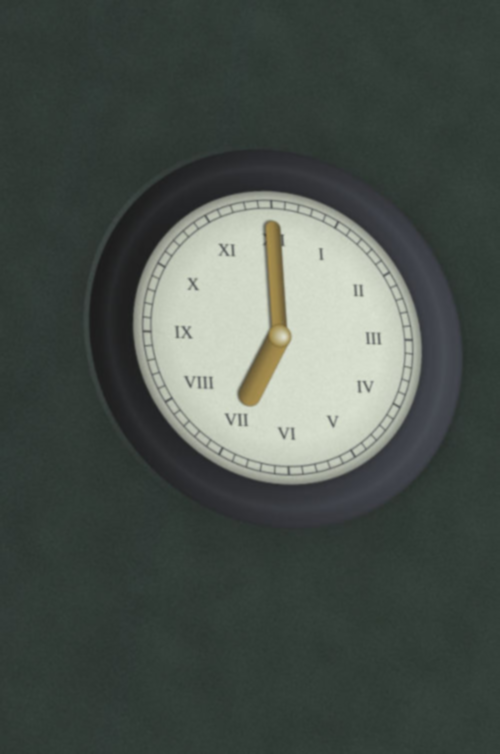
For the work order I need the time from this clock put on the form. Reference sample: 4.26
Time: 7.00
